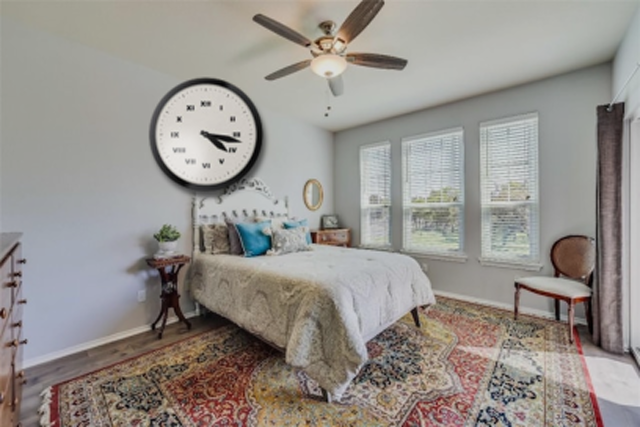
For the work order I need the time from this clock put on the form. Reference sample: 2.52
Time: 4.17
